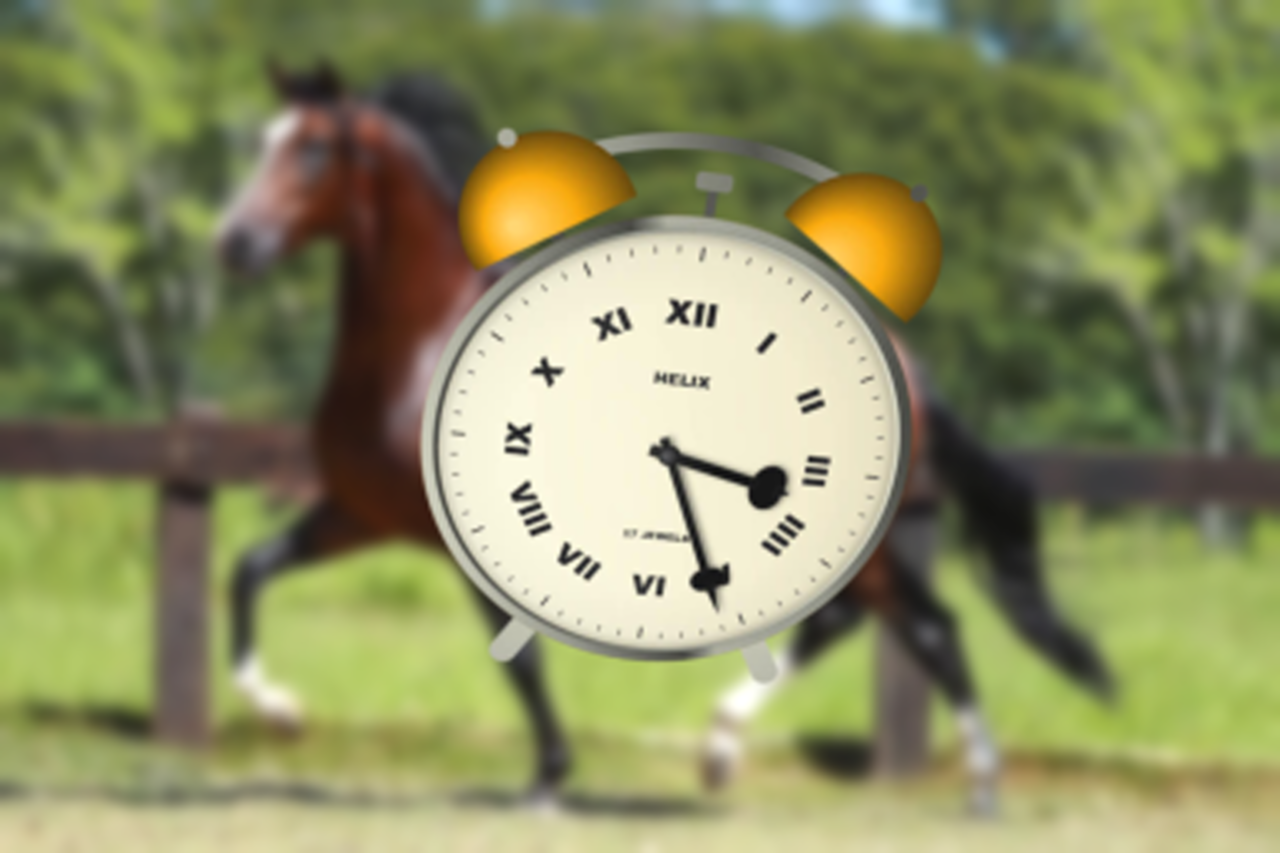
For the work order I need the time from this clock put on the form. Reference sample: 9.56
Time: 3.26
